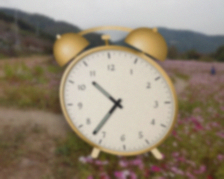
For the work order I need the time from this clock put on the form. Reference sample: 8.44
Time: 10.37
